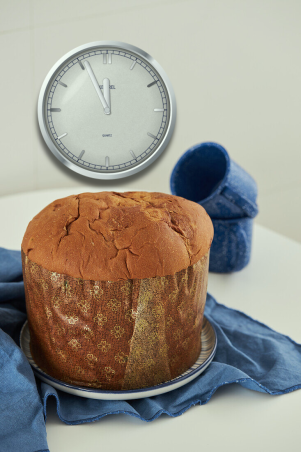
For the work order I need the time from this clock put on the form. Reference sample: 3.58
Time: 11.56
